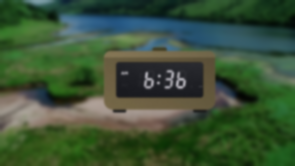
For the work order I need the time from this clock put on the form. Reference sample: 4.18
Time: 6.36
